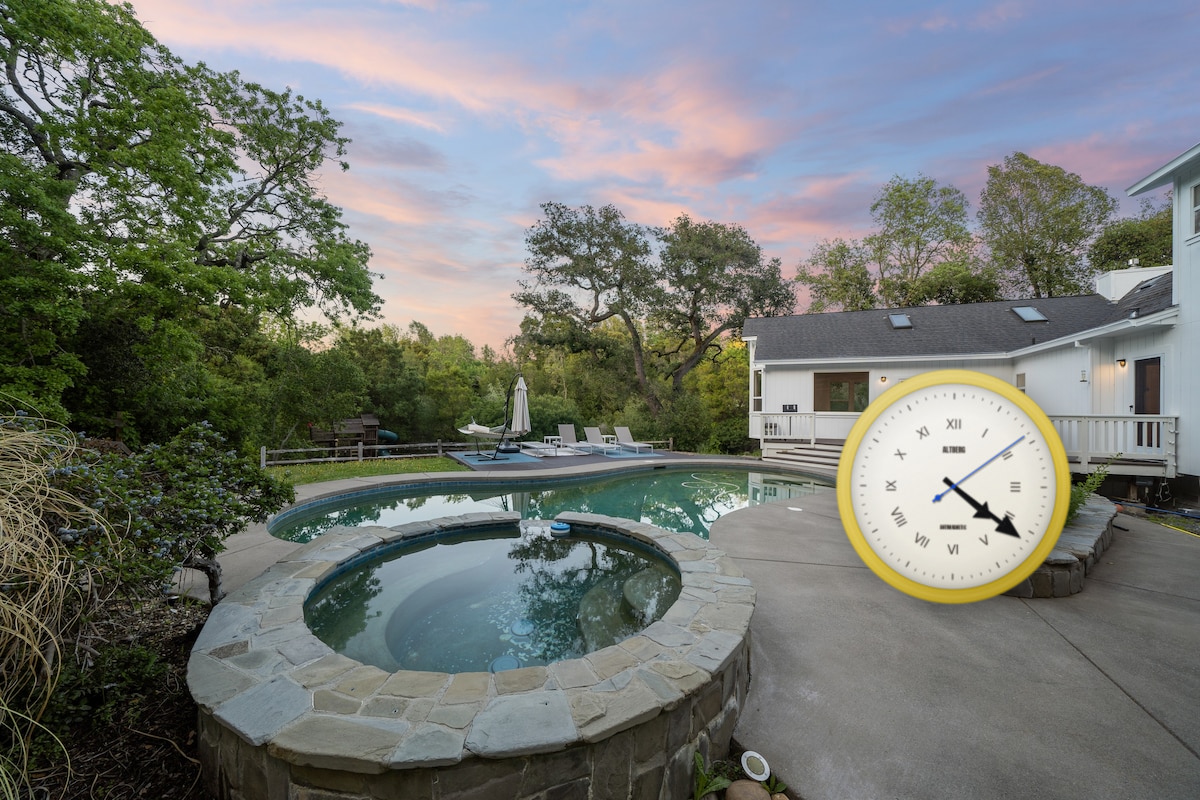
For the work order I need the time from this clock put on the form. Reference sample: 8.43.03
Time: 4.21.09
